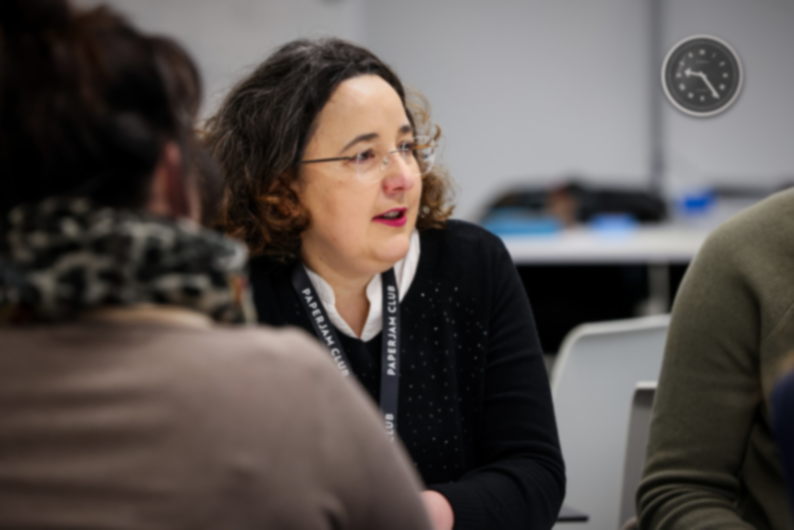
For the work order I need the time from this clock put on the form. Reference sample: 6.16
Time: 9.24
